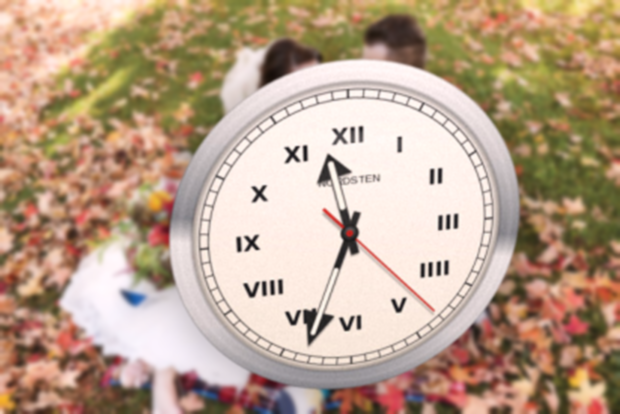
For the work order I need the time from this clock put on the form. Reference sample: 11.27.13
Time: 11.33.23
